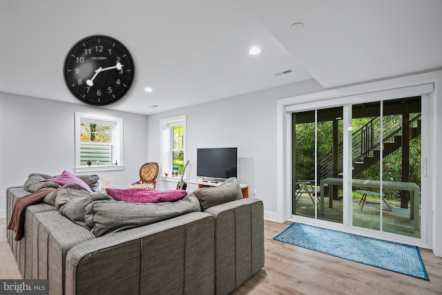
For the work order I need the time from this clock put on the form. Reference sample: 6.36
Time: 7.13
